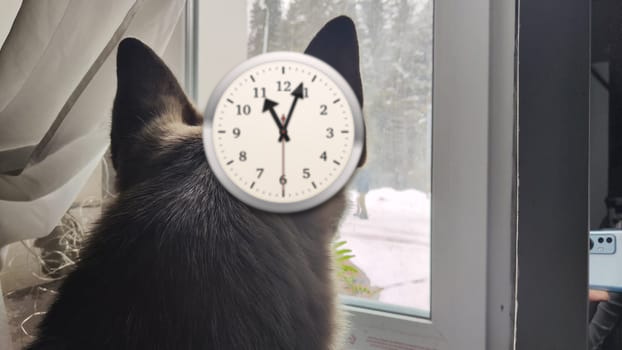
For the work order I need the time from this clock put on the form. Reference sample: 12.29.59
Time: 11.03.30
